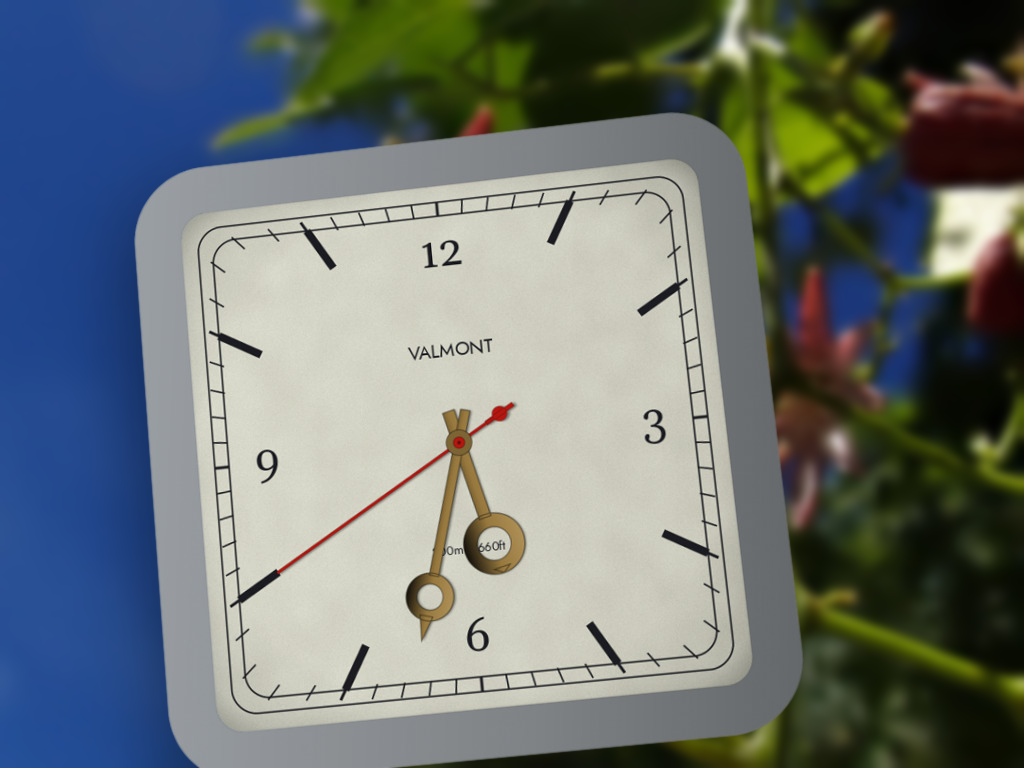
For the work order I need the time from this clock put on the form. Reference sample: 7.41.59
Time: 5.32.40
